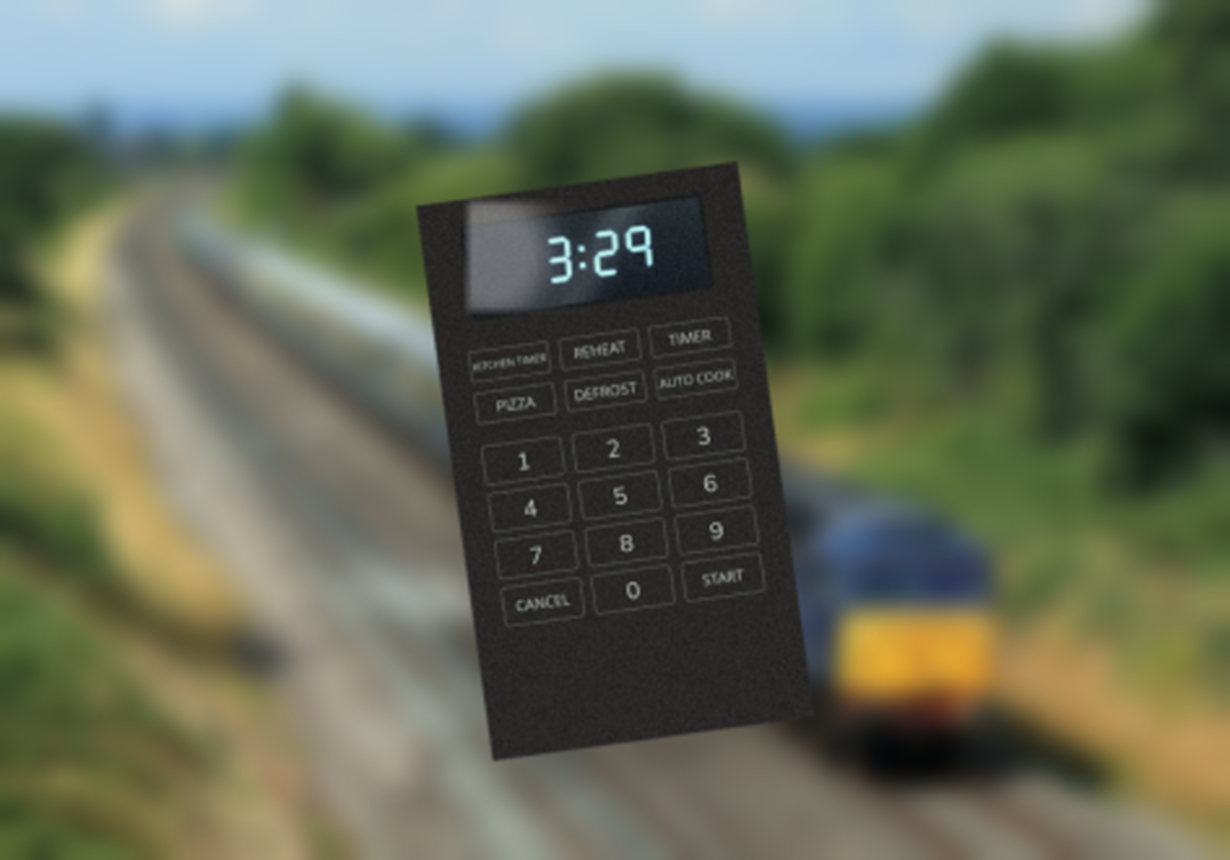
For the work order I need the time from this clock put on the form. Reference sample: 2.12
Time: 3.29
